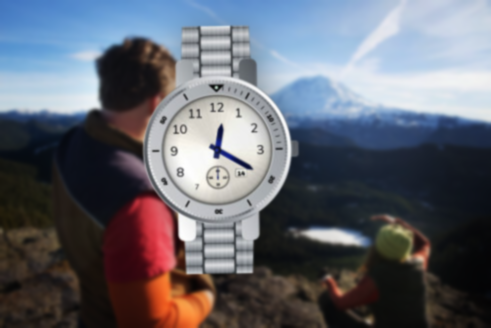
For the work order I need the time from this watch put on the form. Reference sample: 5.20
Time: 12.20
